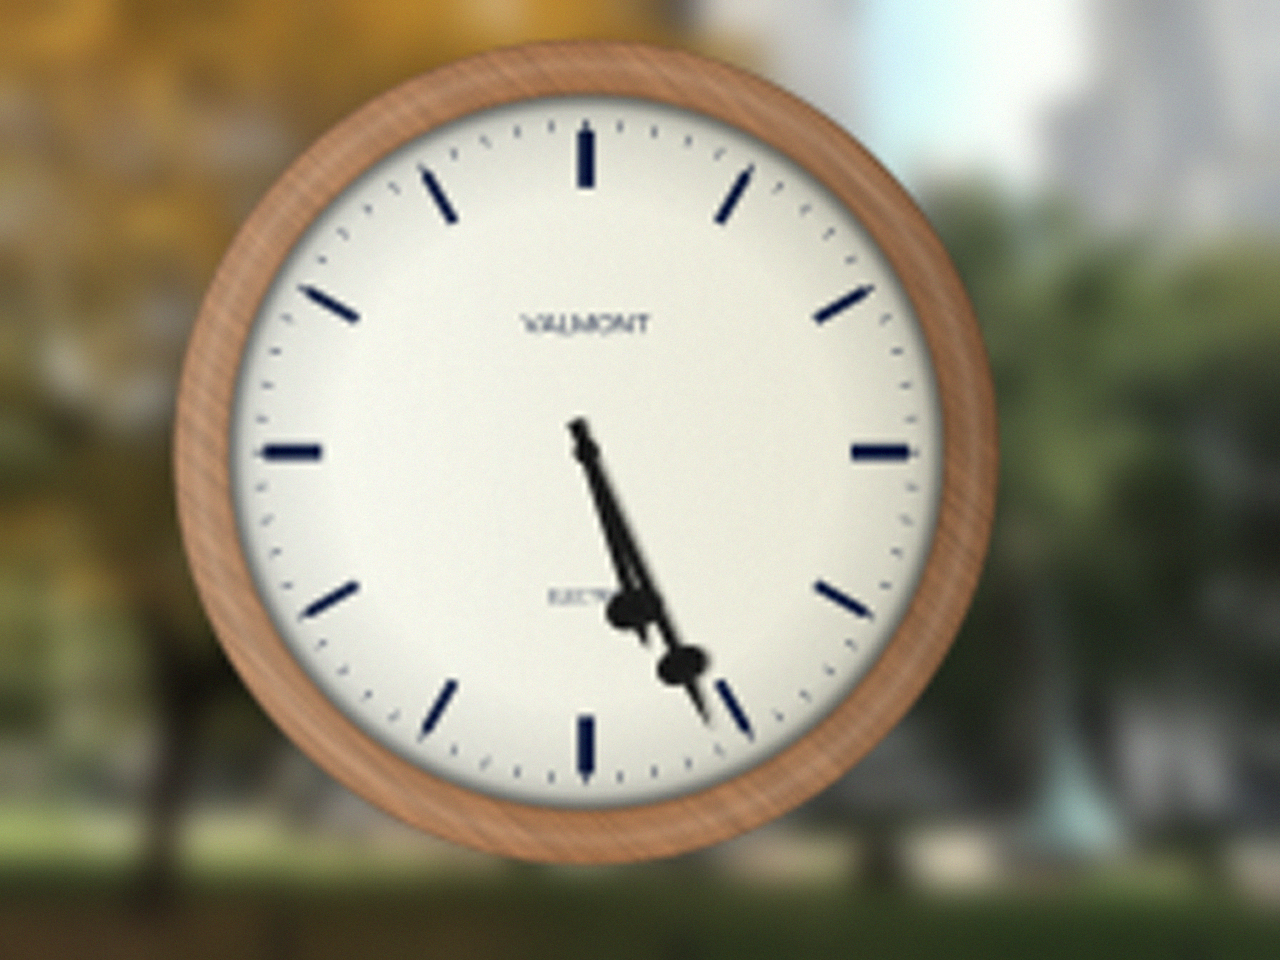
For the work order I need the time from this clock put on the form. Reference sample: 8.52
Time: 5.26
